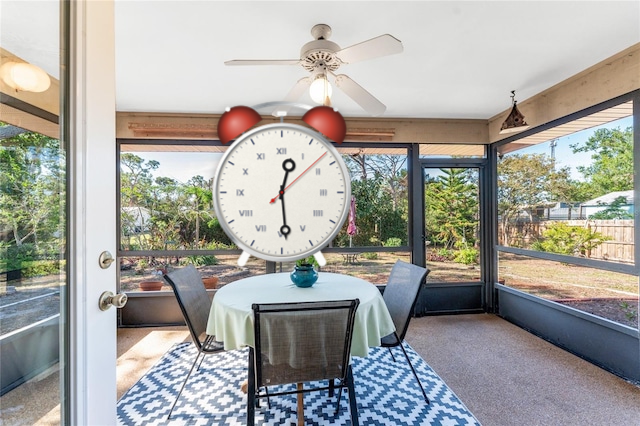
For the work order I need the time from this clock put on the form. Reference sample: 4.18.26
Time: 12.29.08
